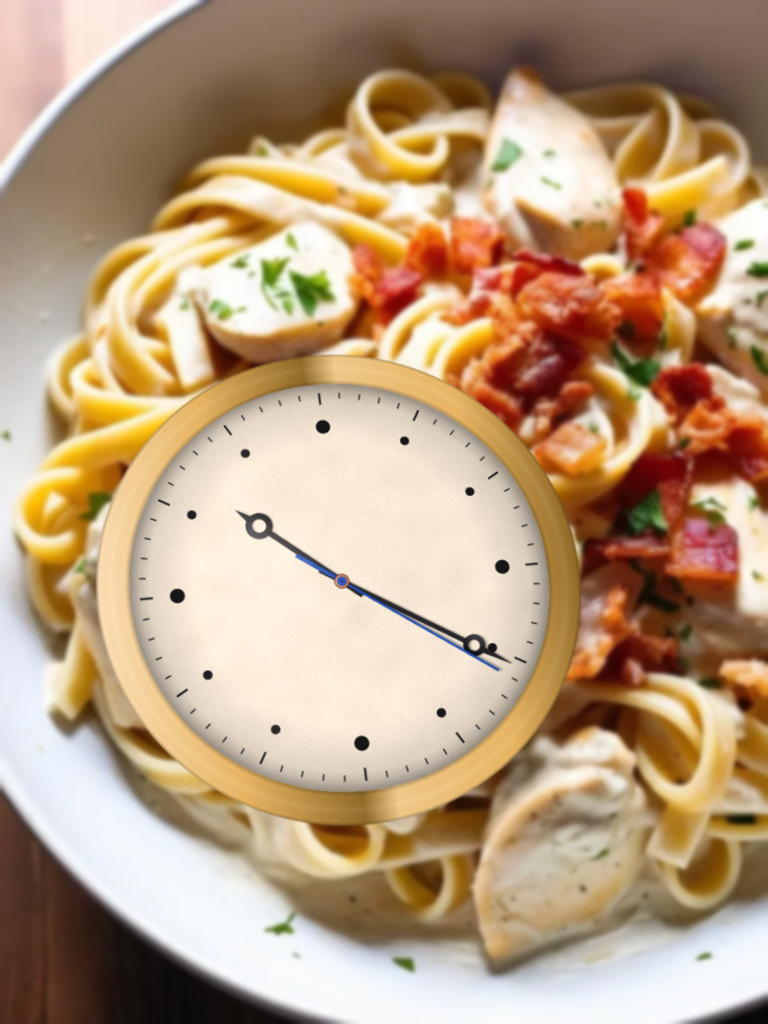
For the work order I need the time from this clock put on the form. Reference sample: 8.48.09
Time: 10.20.21
